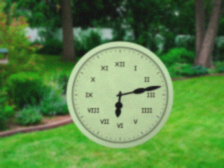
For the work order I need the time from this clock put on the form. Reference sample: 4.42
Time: 6.13
